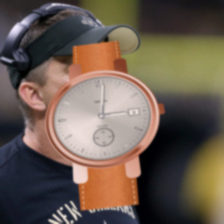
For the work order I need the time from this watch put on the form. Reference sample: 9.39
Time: 3.01
